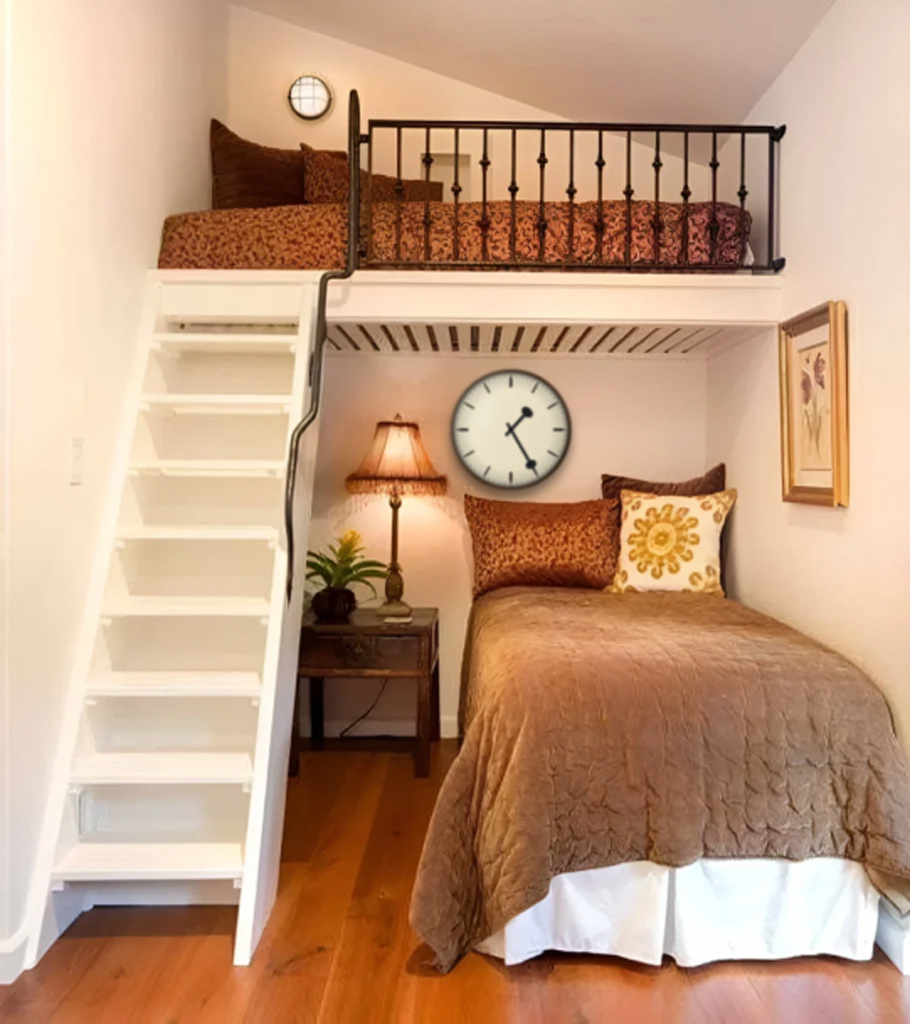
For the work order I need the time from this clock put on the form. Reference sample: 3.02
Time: 1.25
